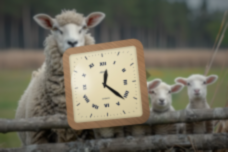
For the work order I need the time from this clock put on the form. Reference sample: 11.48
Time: 12.22
